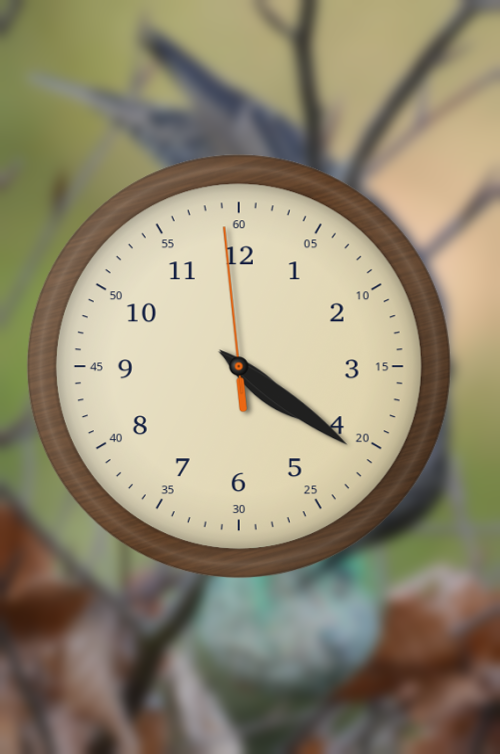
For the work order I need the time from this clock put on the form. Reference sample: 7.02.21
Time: 4.20.59
